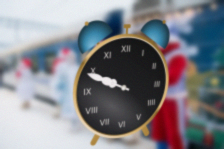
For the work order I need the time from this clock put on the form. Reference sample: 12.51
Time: 9.49
